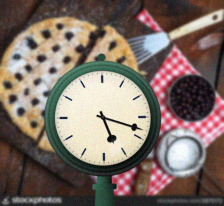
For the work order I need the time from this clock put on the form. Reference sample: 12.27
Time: 5.18
